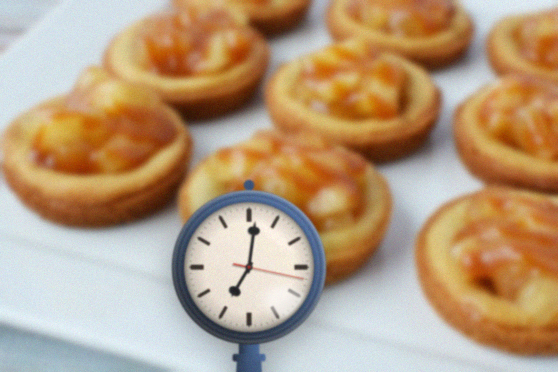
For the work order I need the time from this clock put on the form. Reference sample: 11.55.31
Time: 7.01.17
